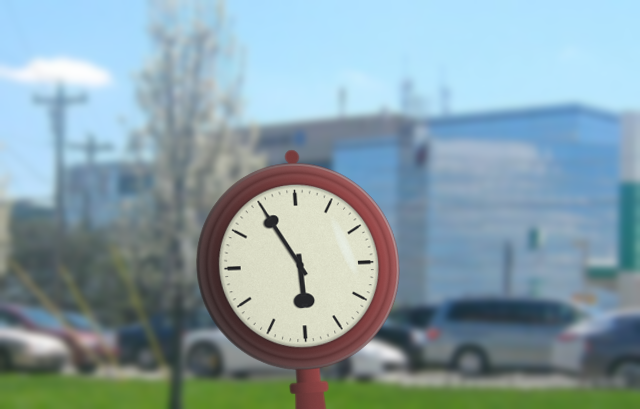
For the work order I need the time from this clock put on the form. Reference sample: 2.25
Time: 5.55
